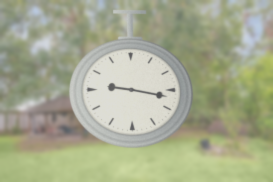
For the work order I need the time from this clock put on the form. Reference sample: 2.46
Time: 9.17
